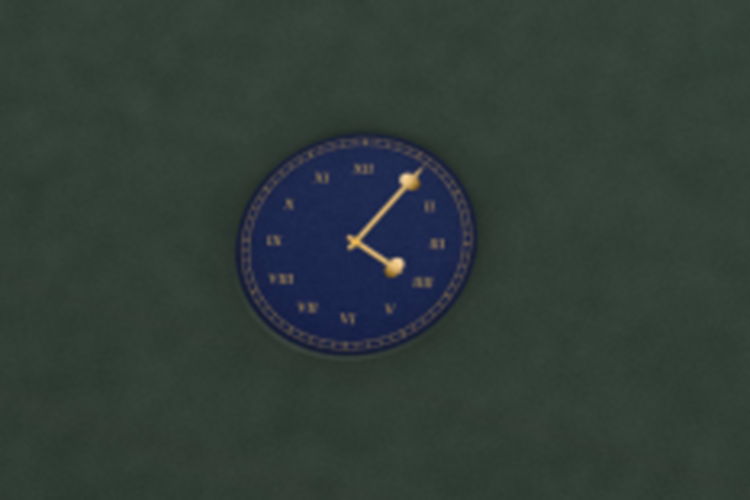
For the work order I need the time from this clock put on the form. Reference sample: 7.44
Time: 4.06
